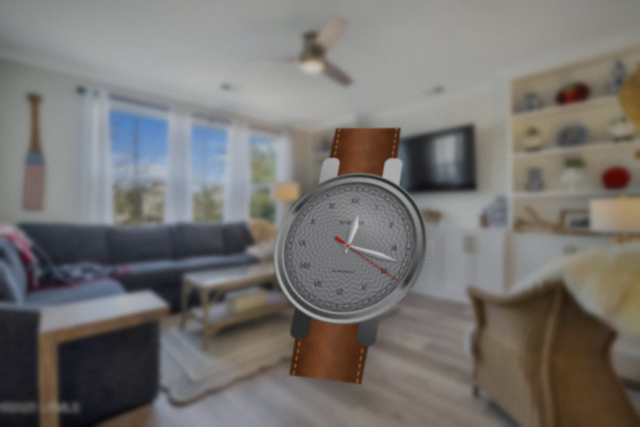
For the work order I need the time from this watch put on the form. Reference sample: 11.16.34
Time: 12.17.20
